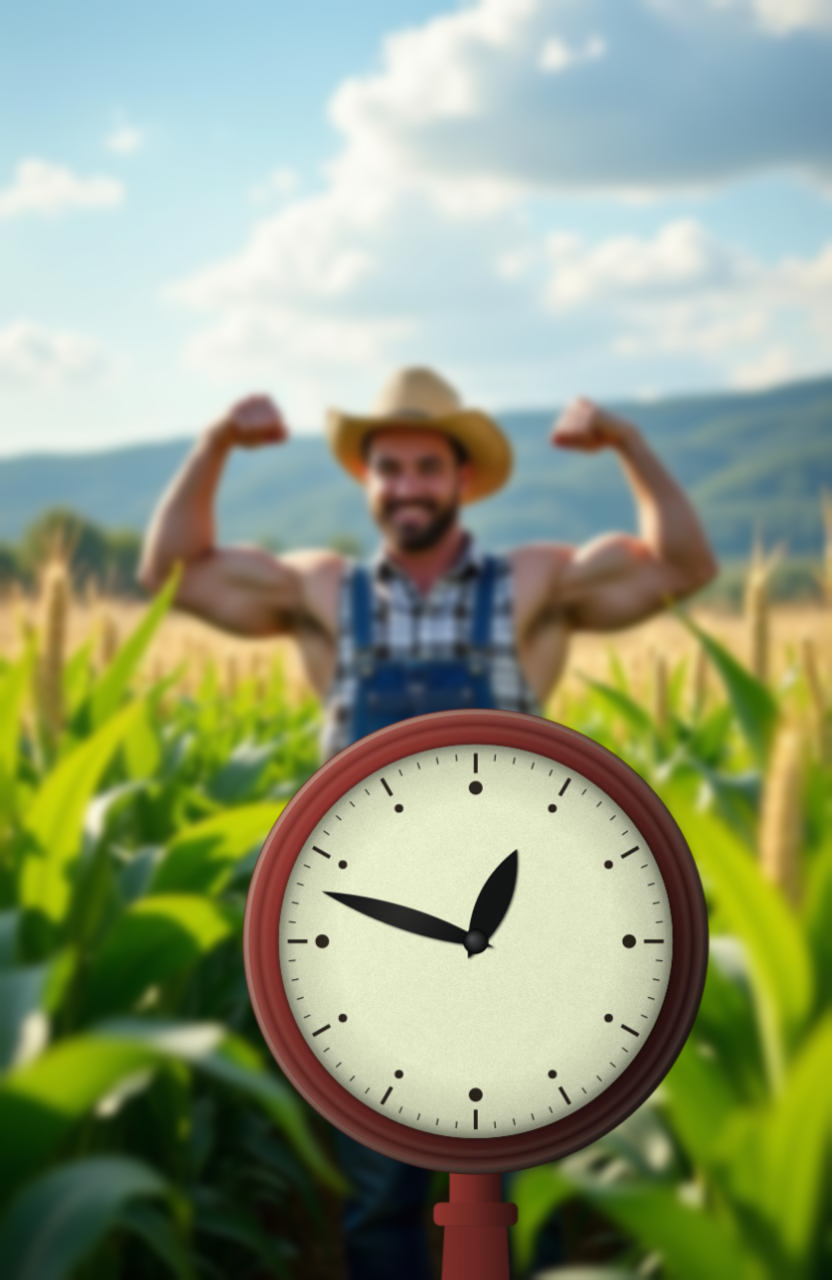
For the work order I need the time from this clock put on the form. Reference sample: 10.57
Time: 12.48
